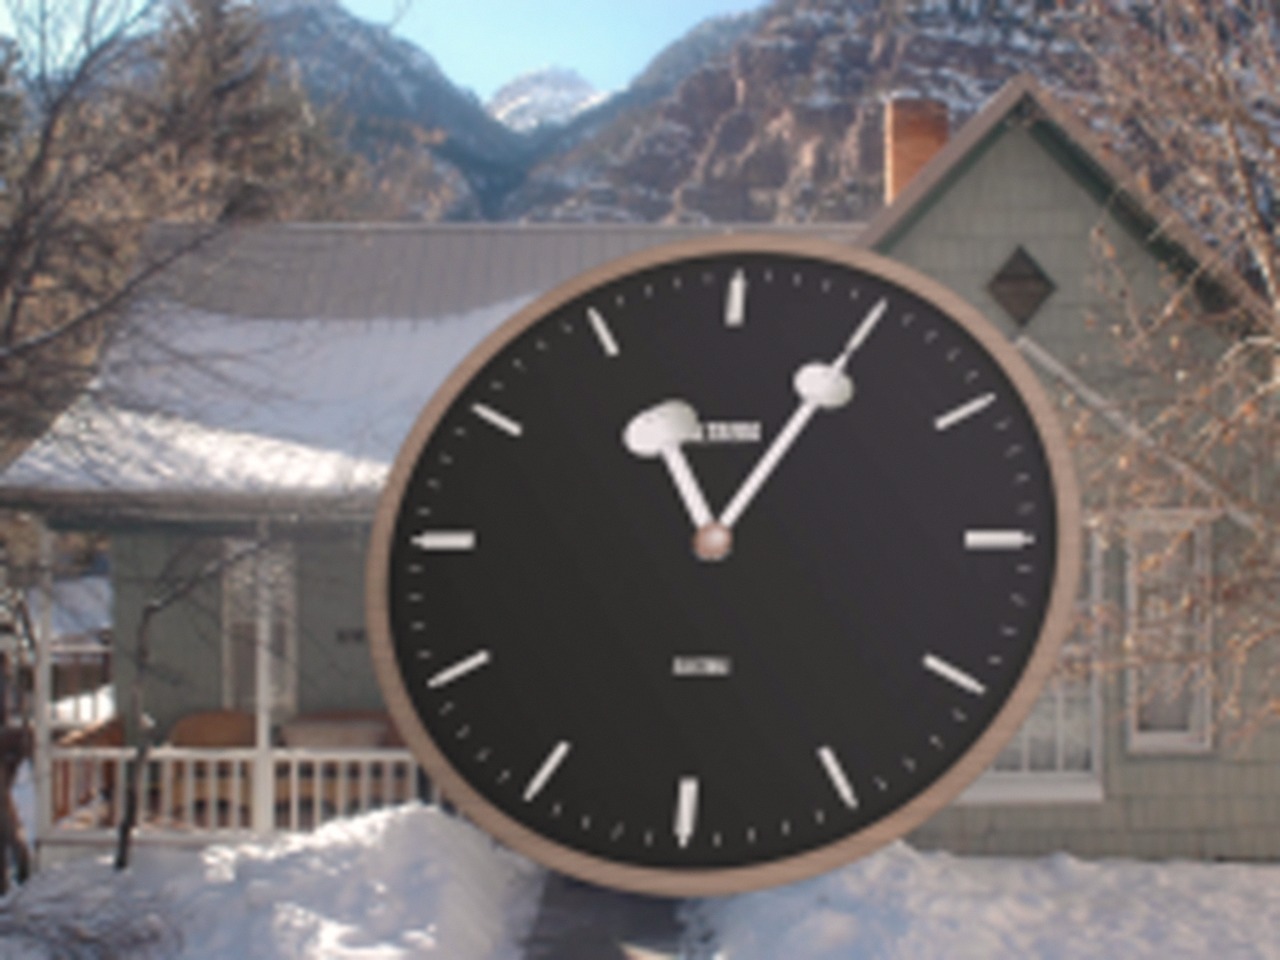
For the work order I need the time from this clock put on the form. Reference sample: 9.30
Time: 11.05
